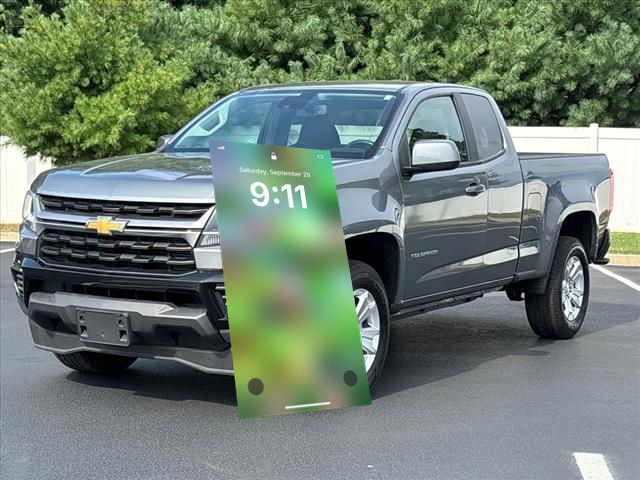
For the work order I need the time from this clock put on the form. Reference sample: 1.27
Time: 9.11
